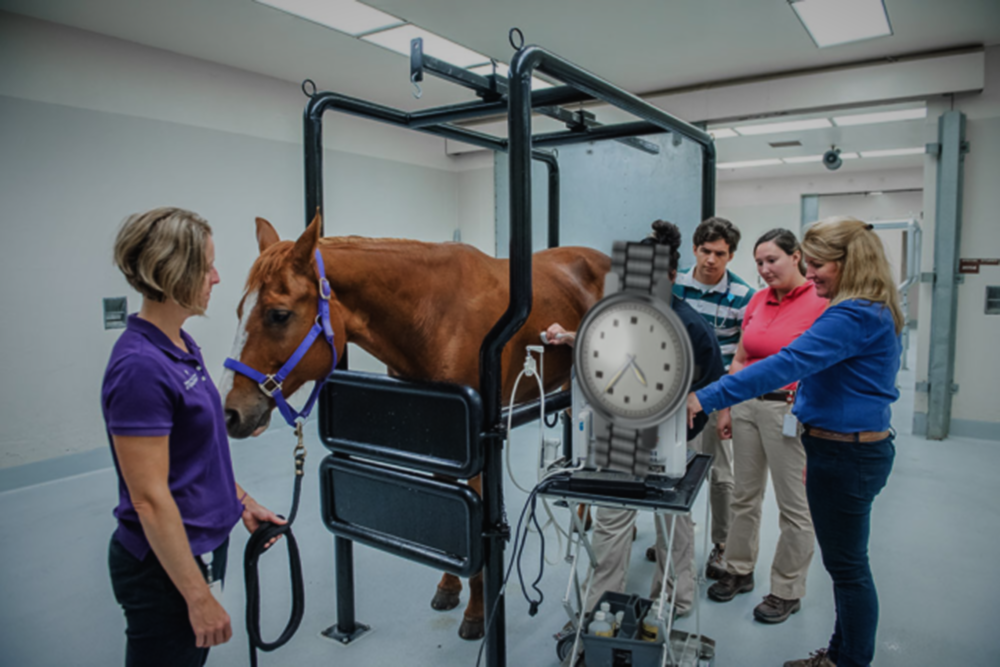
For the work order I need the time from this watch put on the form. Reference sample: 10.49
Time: 4.36
